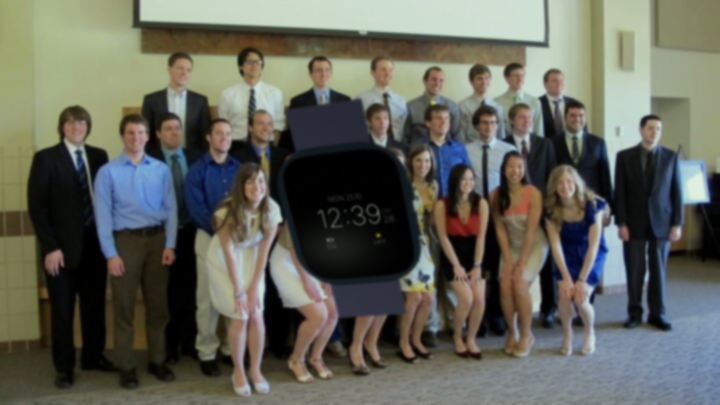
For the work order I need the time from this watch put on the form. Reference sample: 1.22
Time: 12.39
